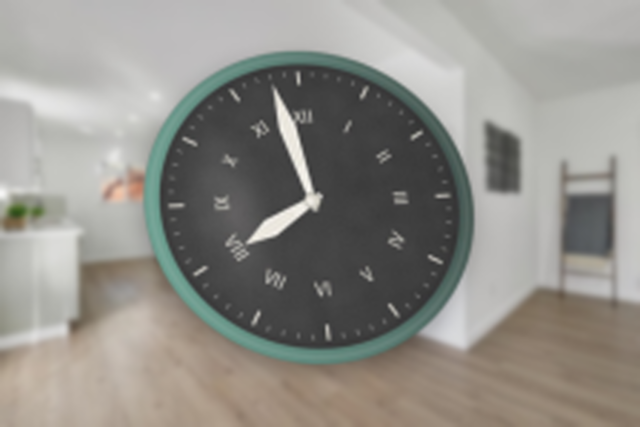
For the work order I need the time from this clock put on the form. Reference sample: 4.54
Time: 7.58
